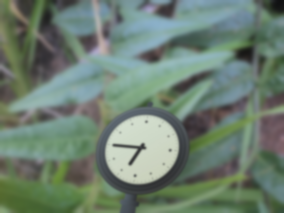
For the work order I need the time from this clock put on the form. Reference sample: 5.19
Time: 6.45
